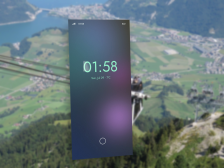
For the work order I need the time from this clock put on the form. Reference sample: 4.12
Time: 1.58
